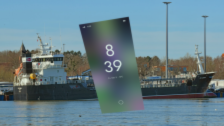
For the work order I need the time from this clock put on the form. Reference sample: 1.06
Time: 8.39
